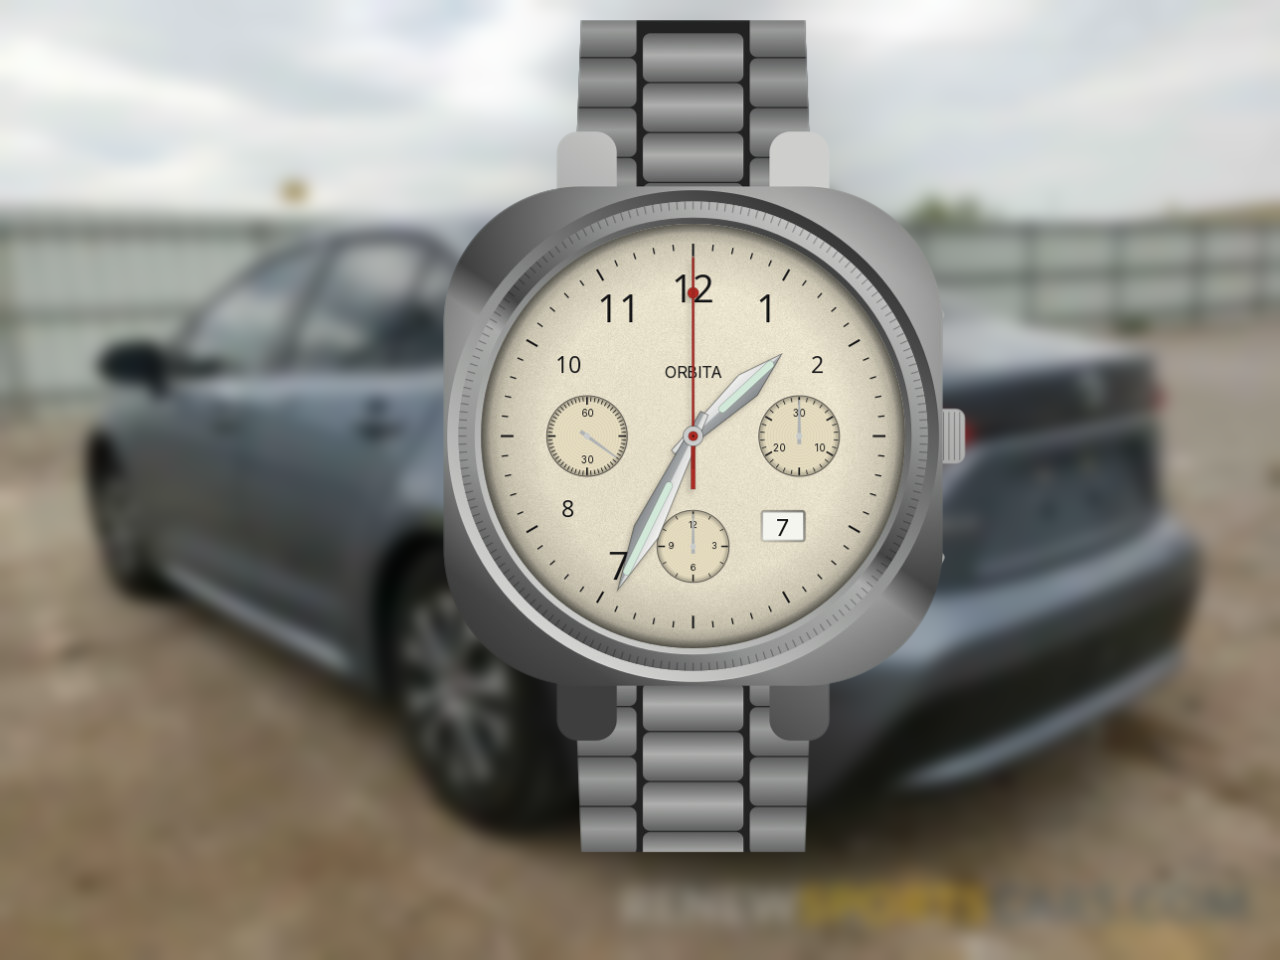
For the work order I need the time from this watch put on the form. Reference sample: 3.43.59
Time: 1.34.21
